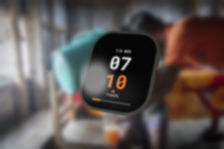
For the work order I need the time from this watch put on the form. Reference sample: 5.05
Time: 7.10
